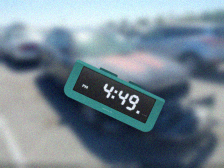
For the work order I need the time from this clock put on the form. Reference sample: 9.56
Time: 4.49
